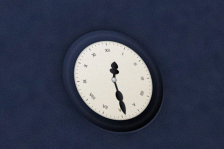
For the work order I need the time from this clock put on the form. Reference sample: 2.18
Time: 12.29
